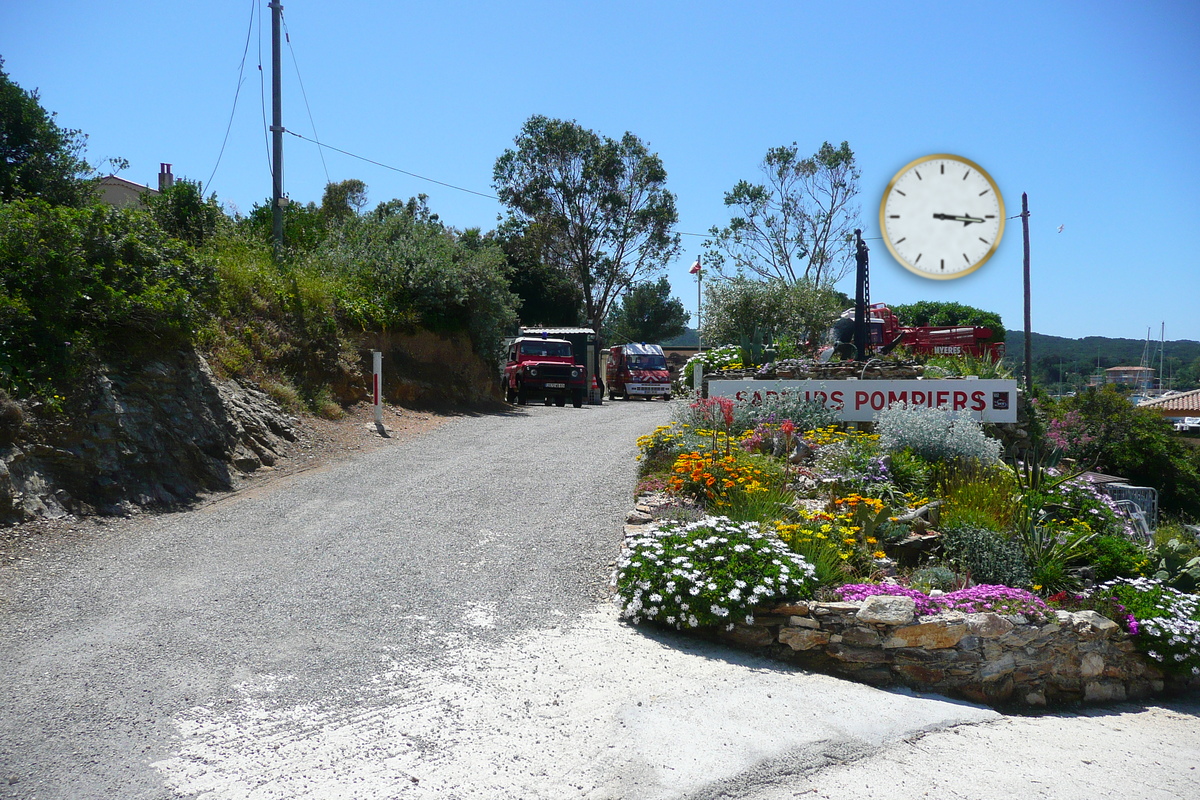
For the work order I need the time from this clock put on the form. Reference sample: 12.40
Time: 3.16
